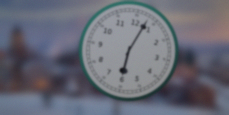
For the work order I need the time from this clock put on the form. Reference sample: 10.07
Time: 6.03
